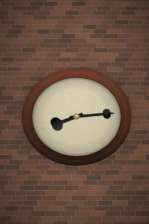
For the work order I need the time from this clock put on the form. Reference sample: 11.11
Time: 8.14
